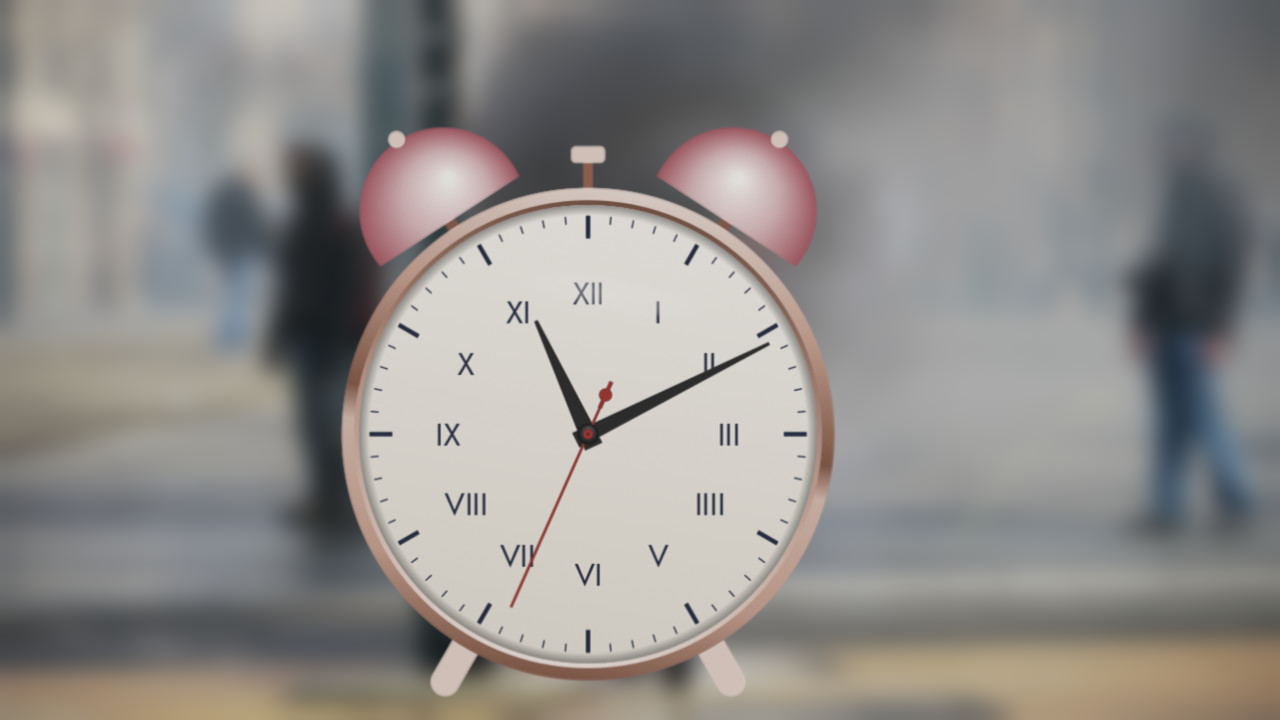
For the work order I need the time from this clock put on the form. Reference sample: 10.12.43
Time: 11.10.34
